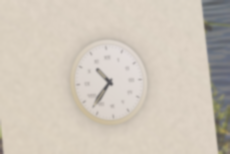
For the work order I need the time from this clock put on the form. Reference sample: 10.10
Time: 10.37
